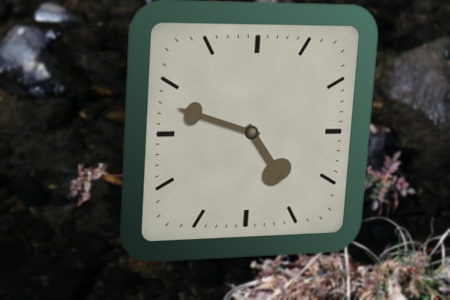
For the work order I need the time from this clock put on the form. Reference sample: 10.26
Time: 4.48
